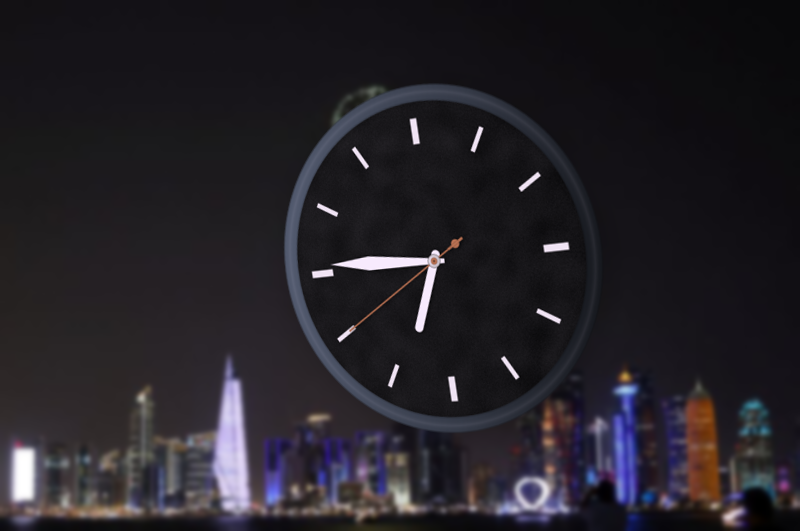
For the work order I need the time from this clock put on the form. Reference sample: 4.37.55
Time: 6.45.40
